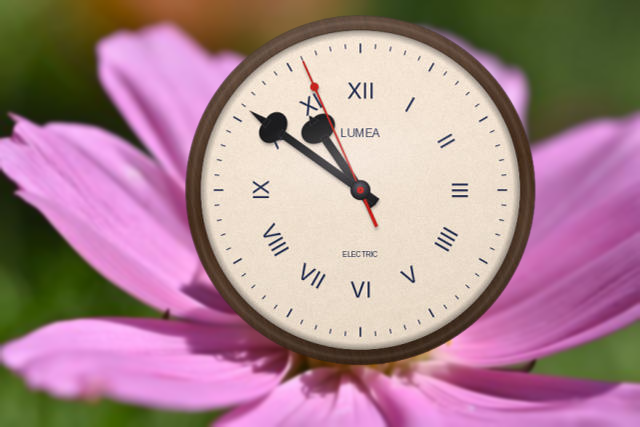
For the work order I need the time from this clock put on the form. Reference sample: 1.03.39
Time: 10.50.56
